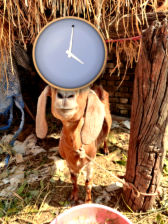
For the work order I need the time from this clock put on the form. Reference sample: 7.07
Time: 4.00
